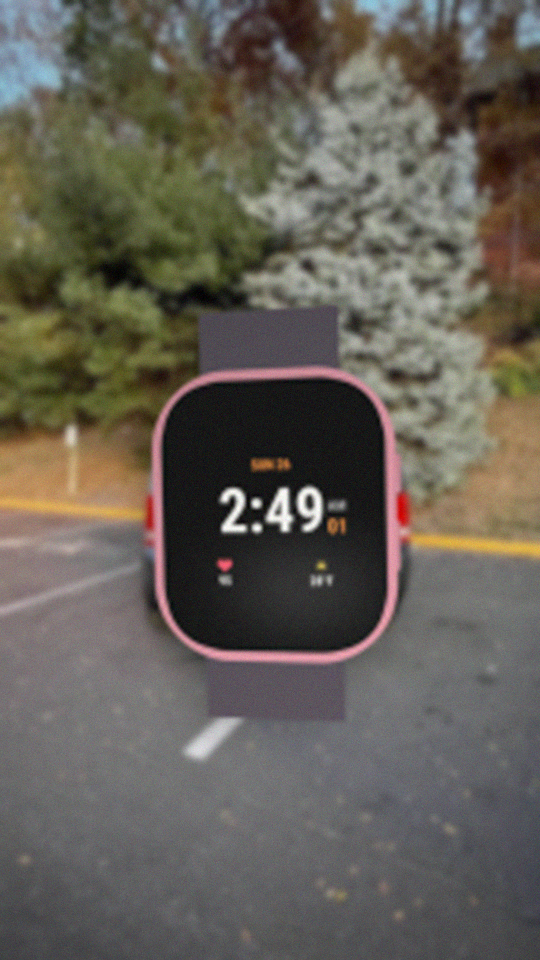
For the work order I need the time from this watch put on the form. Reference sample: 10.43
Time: 2.49
